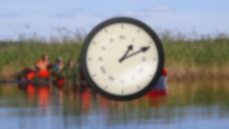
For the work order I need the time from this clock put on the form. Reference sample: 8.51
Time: 1.11
